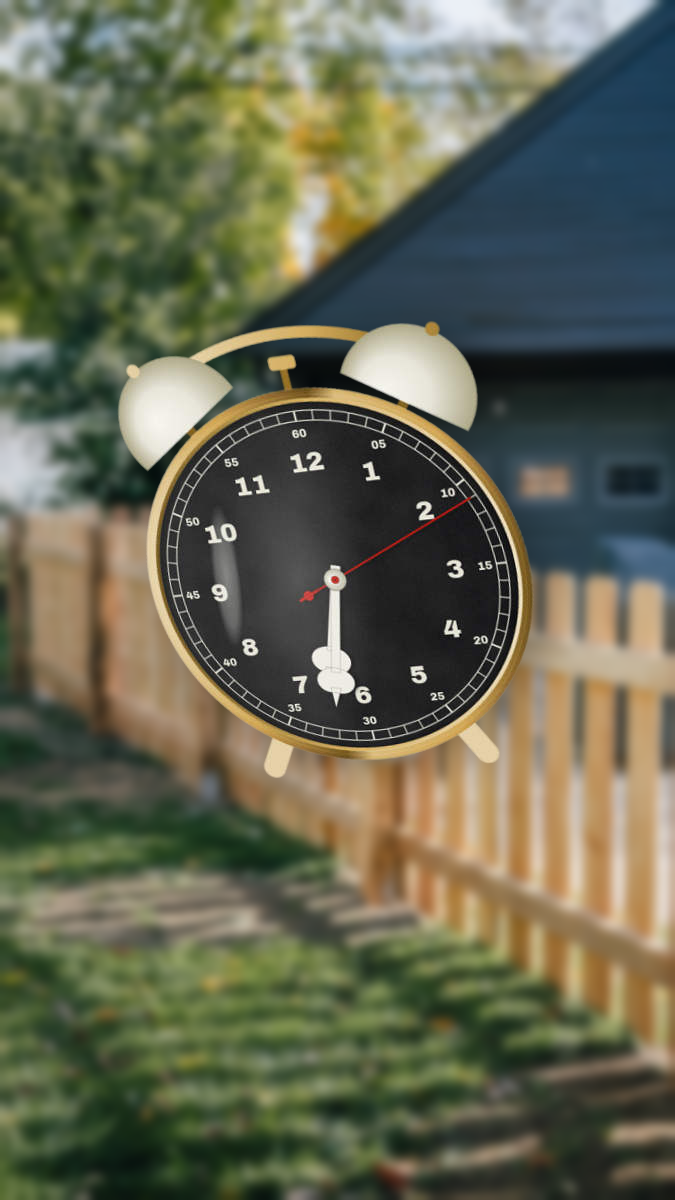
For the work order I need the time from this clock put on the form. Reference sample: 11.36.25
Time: 6.32.11
